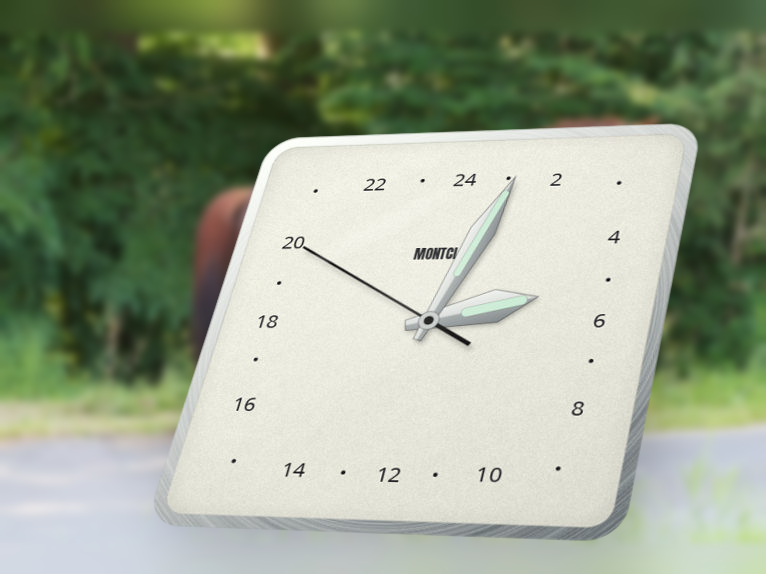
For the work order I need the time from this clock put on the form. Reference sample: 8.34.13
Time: 5.02.50
